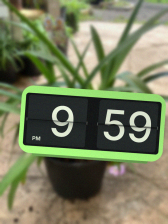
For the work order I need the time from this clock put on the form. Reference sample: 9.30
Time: 9.59
